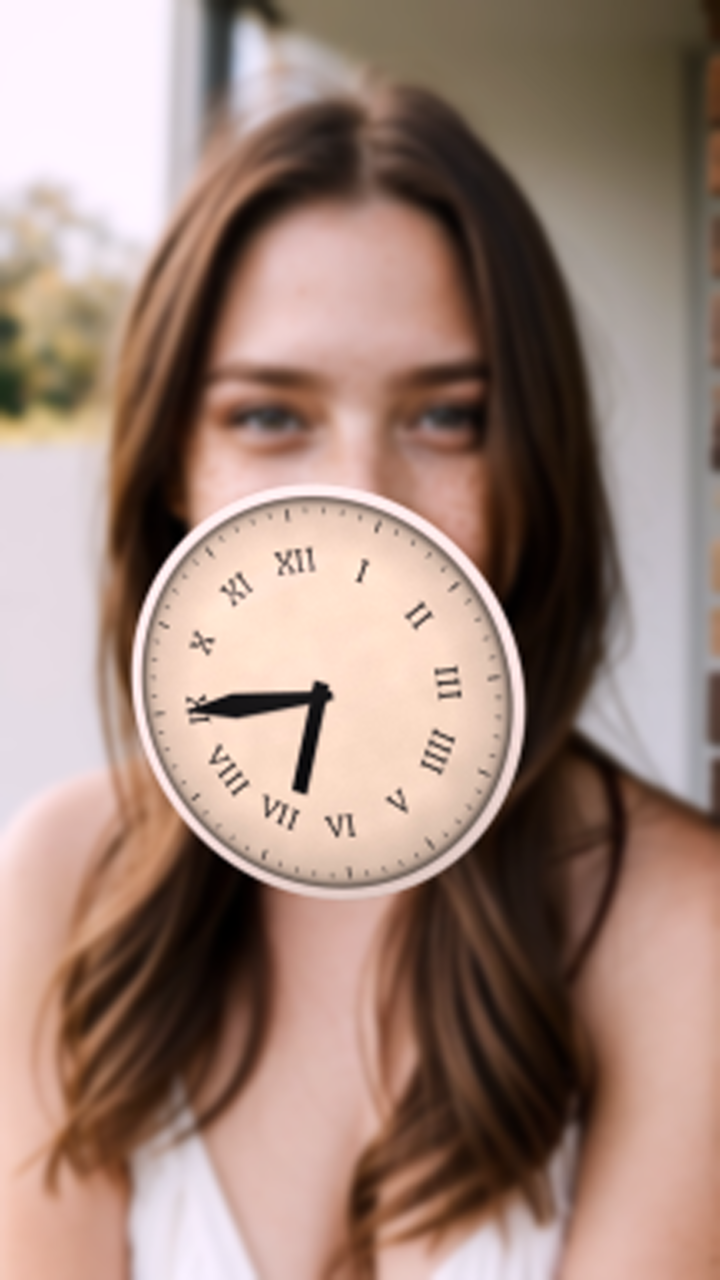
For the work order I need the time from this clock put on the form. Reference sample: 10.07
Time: 6.45
